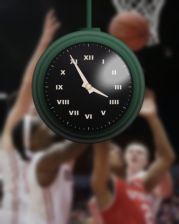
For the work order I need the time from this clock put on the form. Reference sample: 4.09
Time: 3.55
